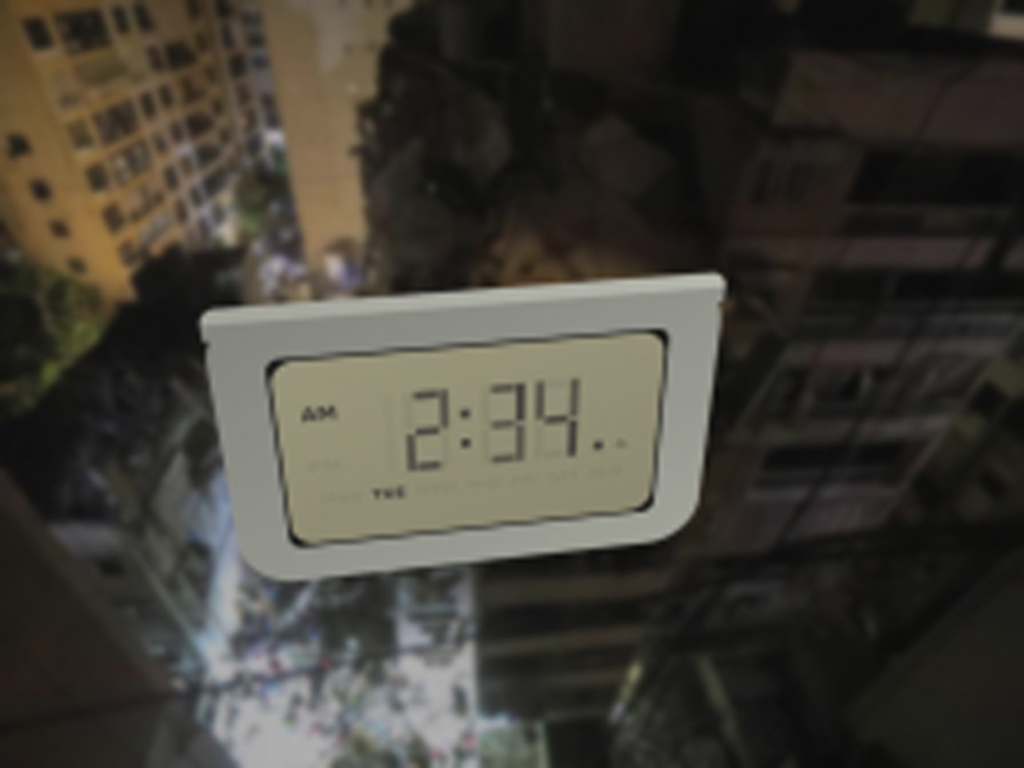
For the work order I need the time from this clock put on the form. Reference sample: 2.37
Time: 2.34
